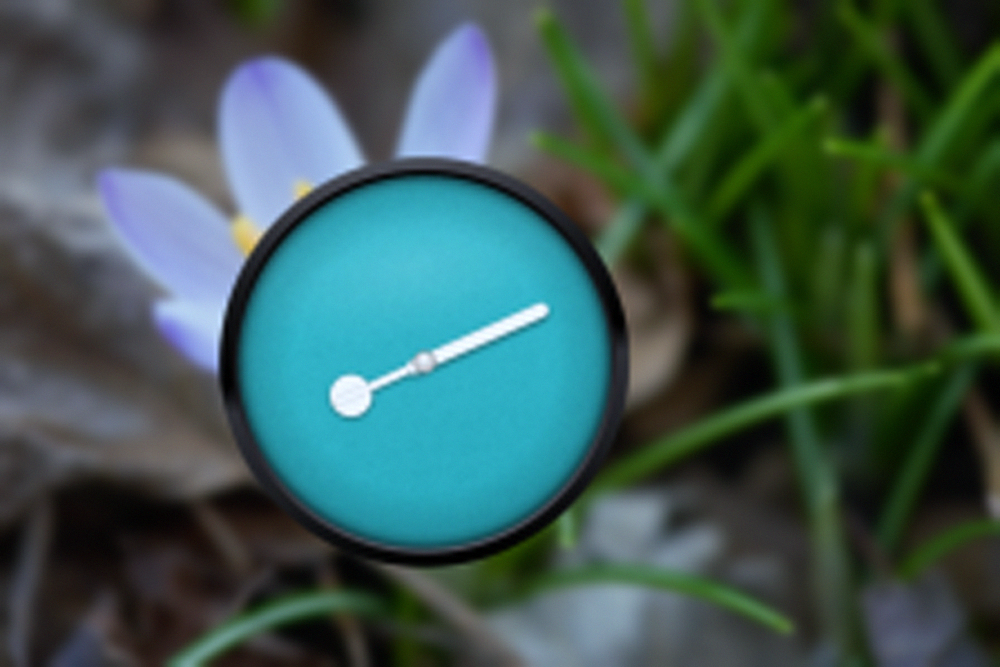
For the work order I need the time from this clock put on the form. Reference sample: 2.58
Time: 8.11
